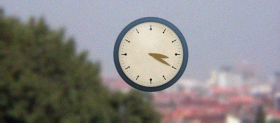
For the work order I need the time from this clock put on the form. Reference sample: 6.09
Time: 3.20
